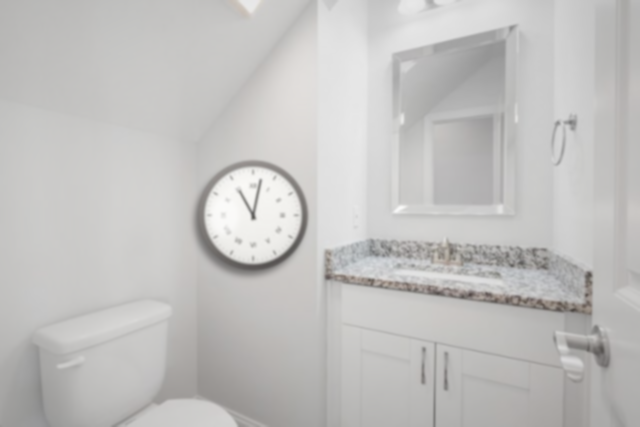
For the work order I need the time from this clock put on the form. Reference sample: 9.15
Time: 11.02
